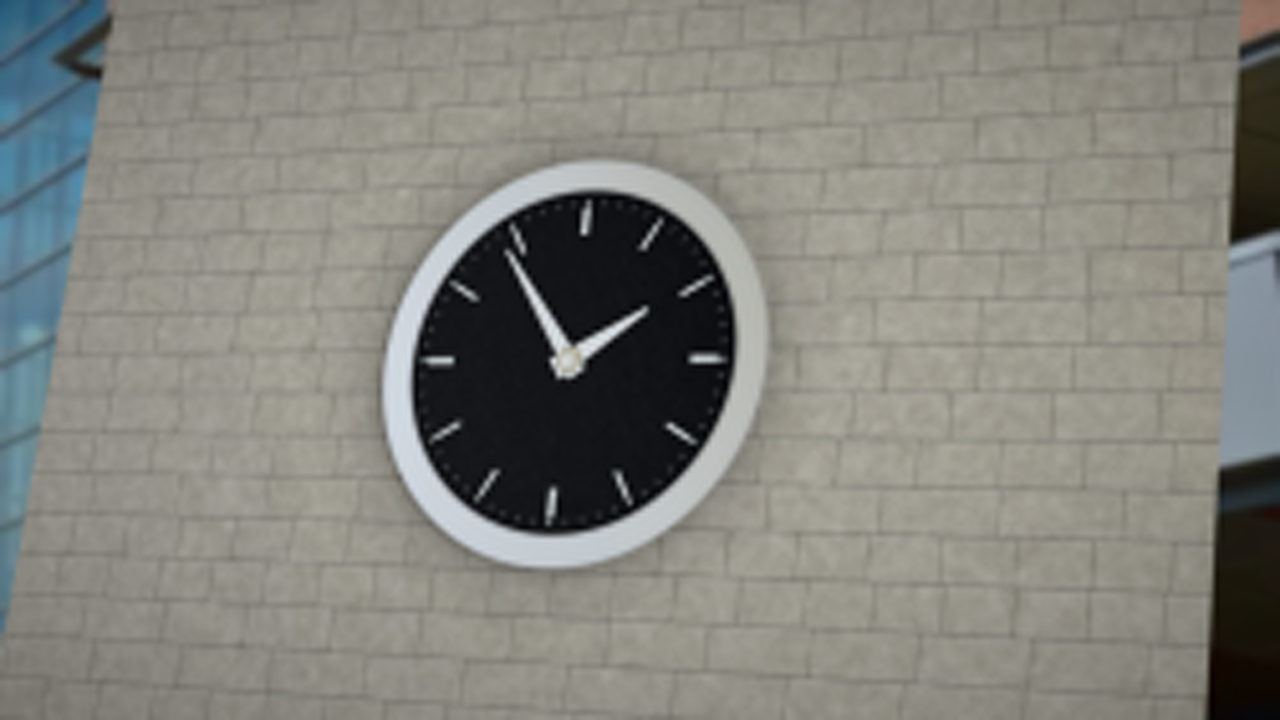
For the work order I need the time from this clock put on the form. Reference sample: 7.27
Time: 1.54
